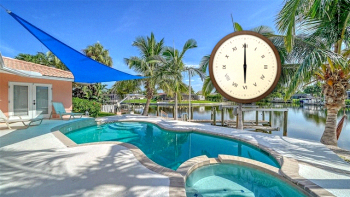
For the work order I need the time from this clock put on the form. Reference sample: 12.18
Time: 6.00
